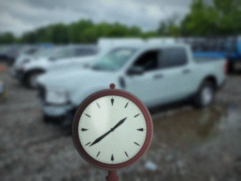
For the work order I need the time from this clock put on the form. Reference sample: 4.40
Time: 1.39
